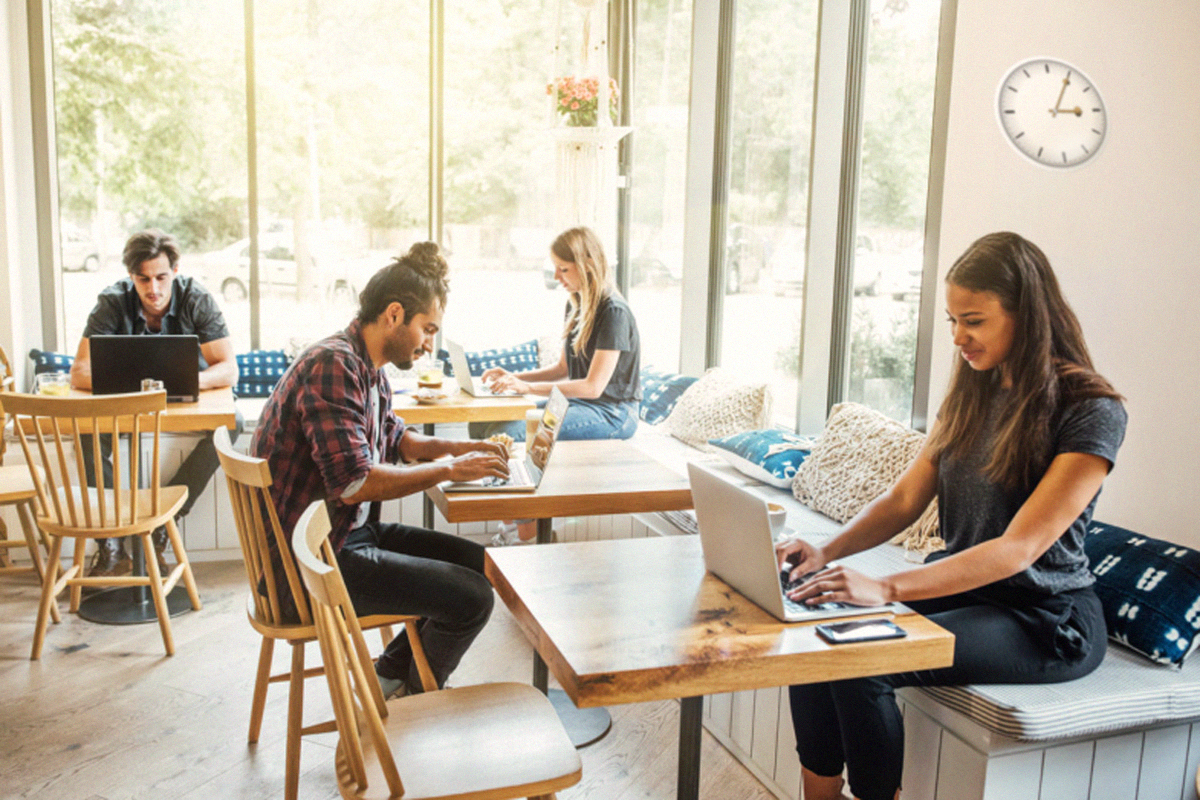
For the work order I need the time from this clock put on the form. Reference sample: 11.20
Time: 3.05
